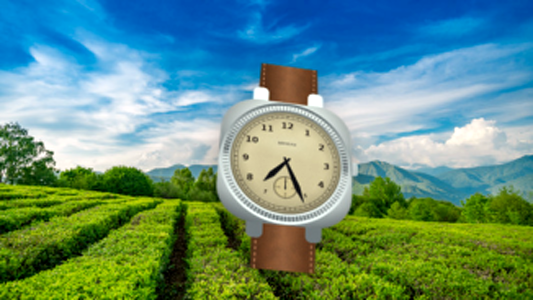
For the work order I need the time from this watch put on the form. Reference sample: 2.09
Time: 7.26
